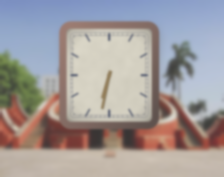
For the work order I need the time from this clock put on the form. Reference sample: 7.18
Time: 6.32
